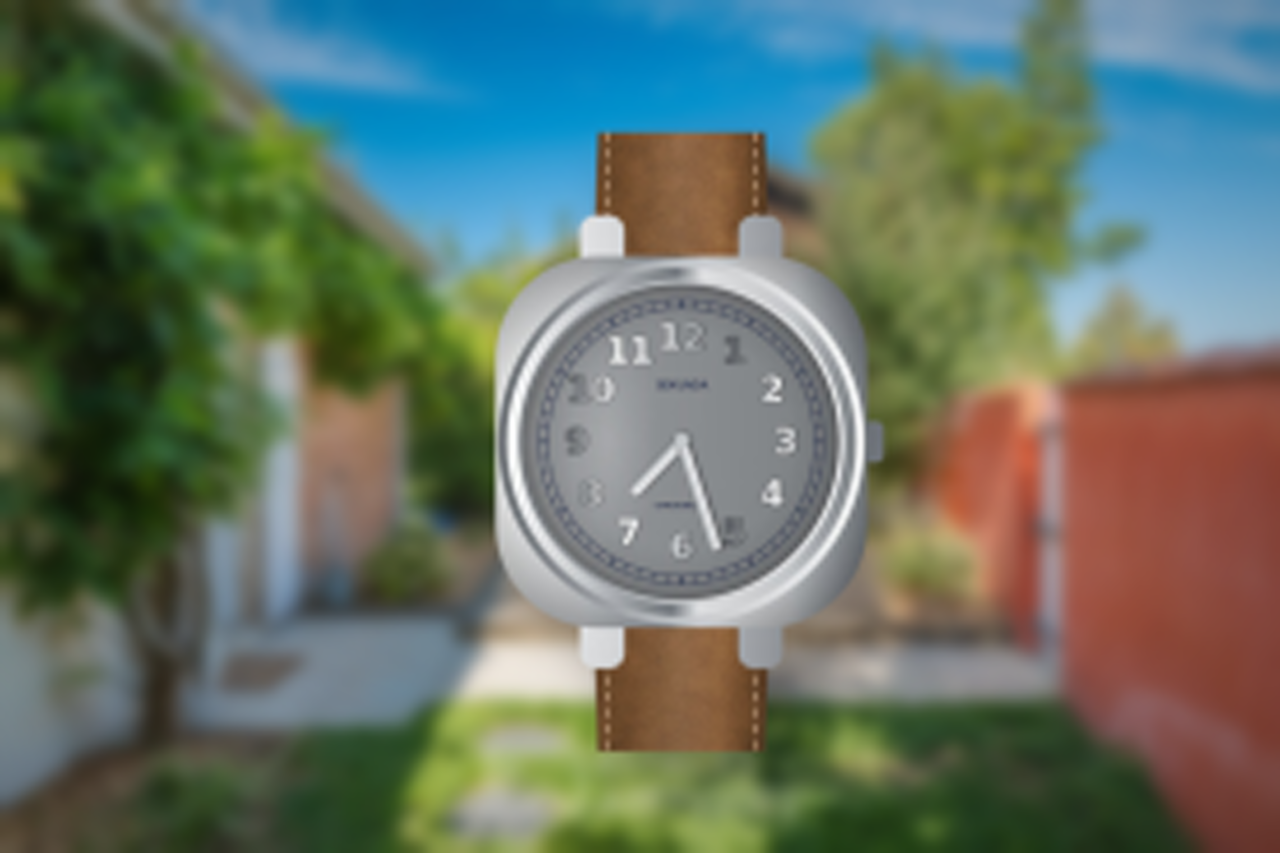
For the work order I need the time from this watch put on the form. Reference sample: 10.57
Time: 7.27
